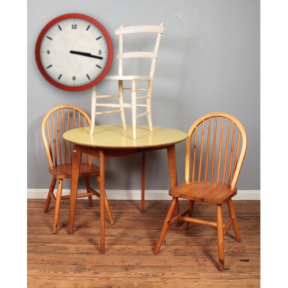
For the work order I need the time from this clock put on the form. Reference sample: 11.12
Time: 3.17
